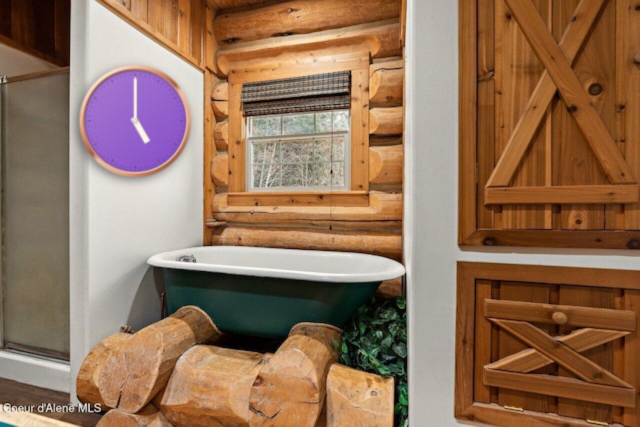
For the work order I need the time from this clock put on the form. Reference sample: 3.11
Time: 5.00
